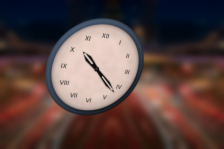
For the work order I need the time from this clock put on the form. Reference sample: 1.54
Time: 10.22
